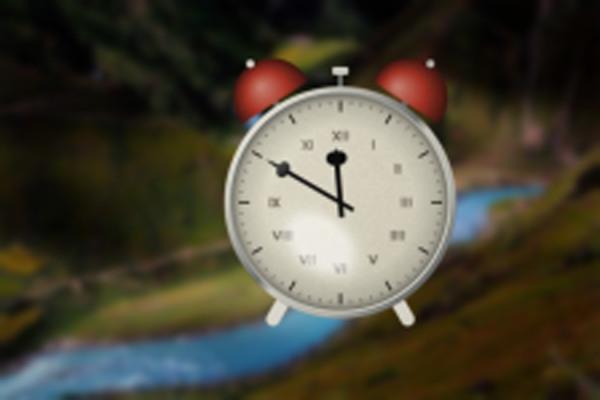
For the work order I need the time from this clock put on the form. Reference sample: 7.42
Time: 11.50
